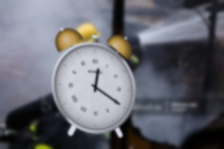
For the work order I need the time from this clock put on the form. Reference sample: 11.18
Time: 12.20
